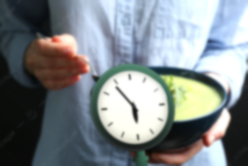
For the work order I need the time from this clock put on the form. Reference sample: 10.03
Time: 5.54
